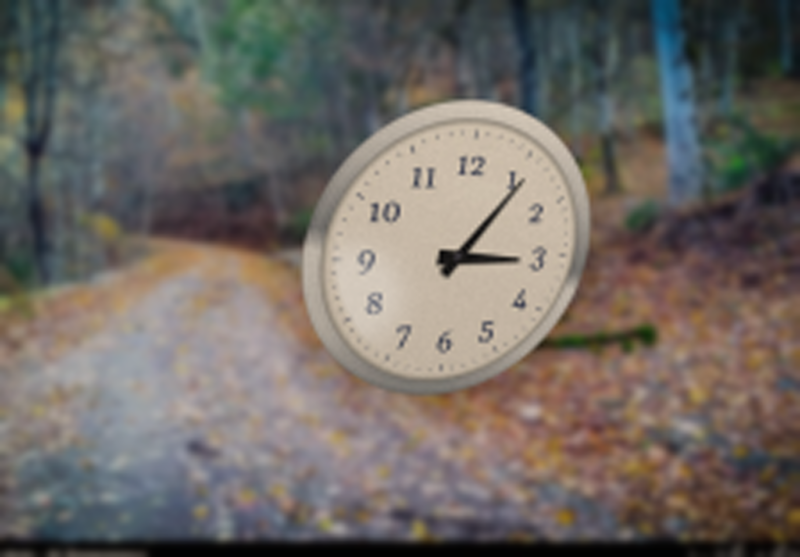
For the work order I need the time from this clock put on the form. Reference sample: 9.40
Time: 3.06
